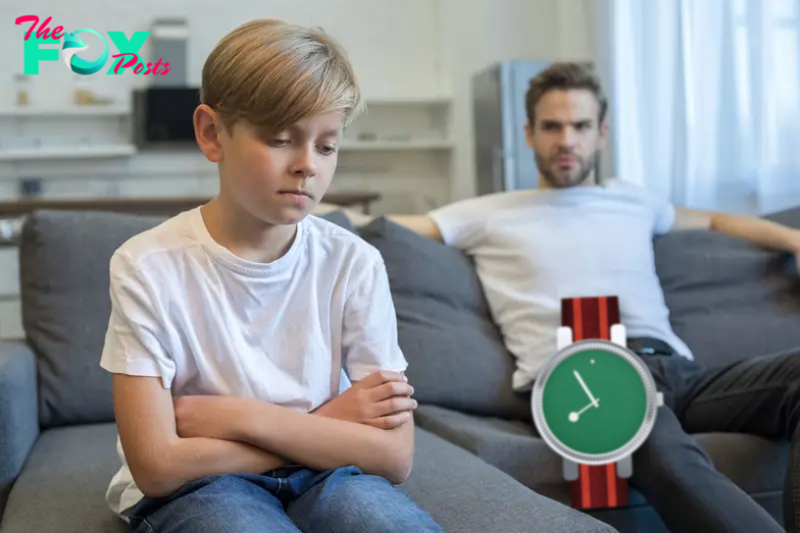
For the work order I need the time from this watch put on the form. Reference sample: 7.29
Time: 7.55
